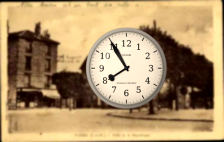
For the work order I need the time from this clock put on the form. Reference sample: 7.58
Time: 7.55
